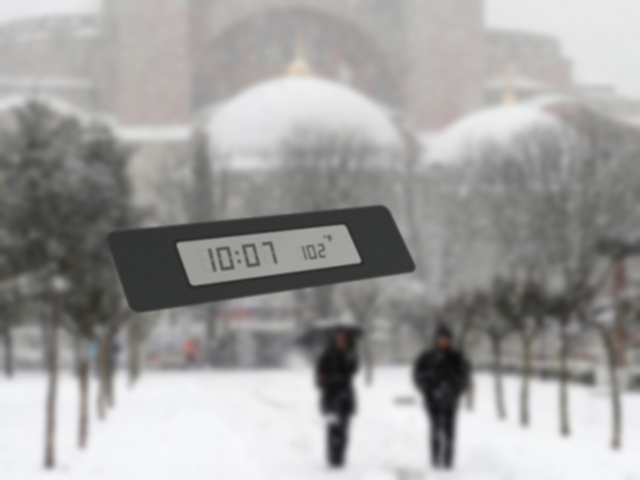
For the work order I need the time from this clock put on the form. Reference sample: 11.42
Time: 10.07
